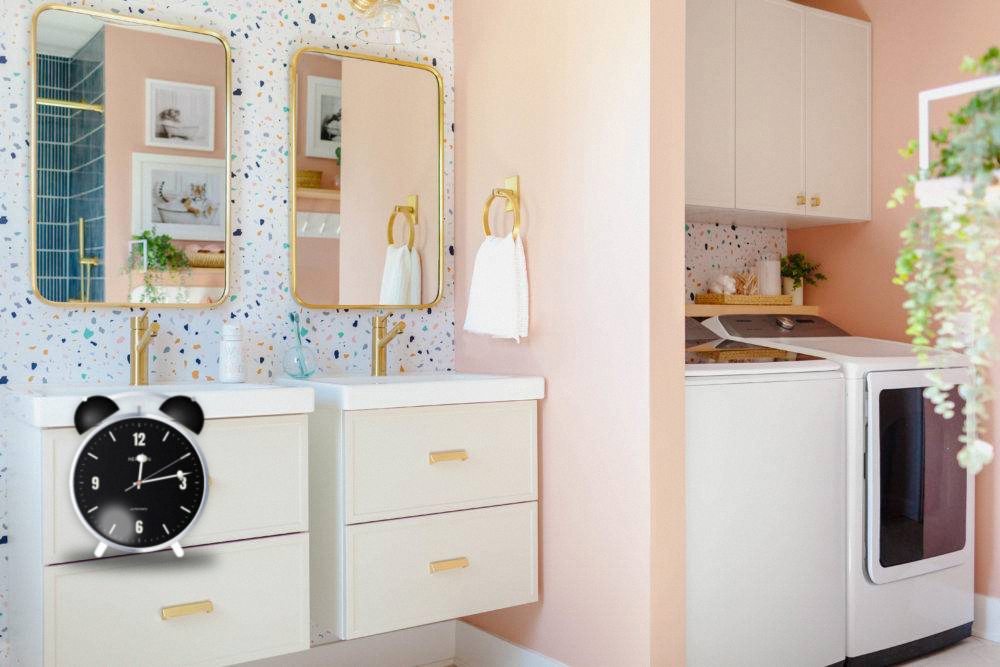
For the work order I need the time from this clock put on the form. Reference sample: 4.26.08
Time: 12.13.10
